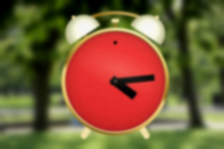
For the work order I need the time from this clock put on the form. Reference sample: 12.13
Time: 4.14
